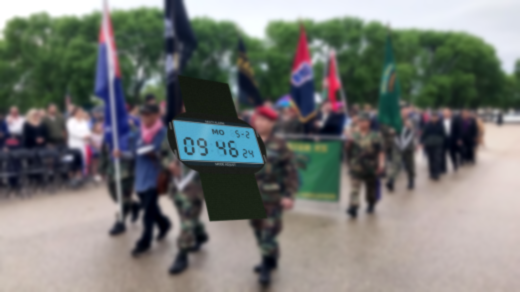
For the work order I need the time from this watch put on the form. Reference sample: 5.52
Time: 9.46
